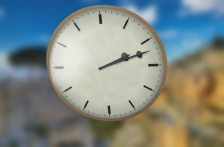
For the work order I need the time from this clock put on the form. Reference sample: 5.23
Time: 2.12
